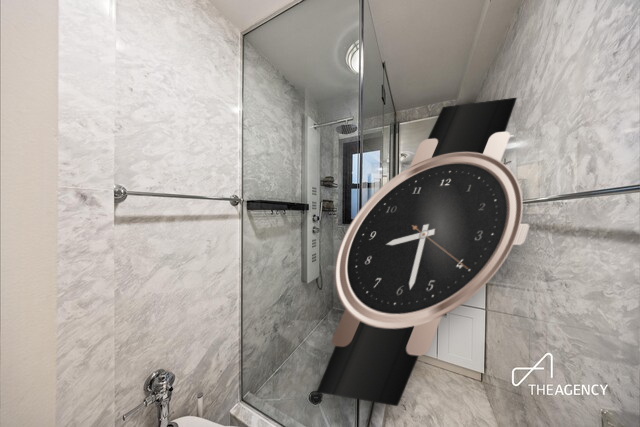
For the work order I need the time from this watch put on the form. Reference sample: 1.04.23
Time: 8.28.20
